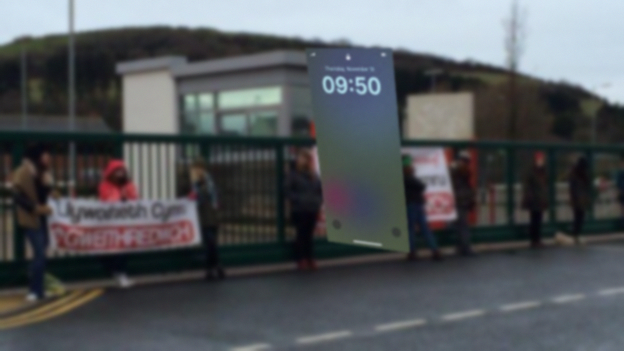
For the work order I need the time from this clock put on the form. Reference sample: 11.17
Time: 9.50
